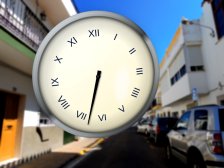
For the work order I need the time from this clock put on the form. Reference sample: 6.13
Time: 6.33
